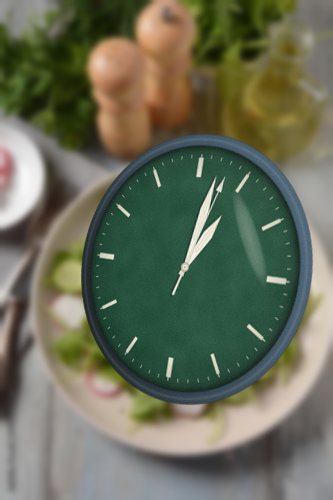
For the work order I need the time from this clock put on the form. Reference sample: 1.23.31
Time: 1.02.03
